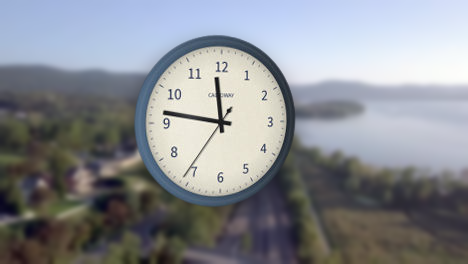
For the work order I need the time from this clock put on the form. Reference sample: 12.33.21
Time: 11.46.36
